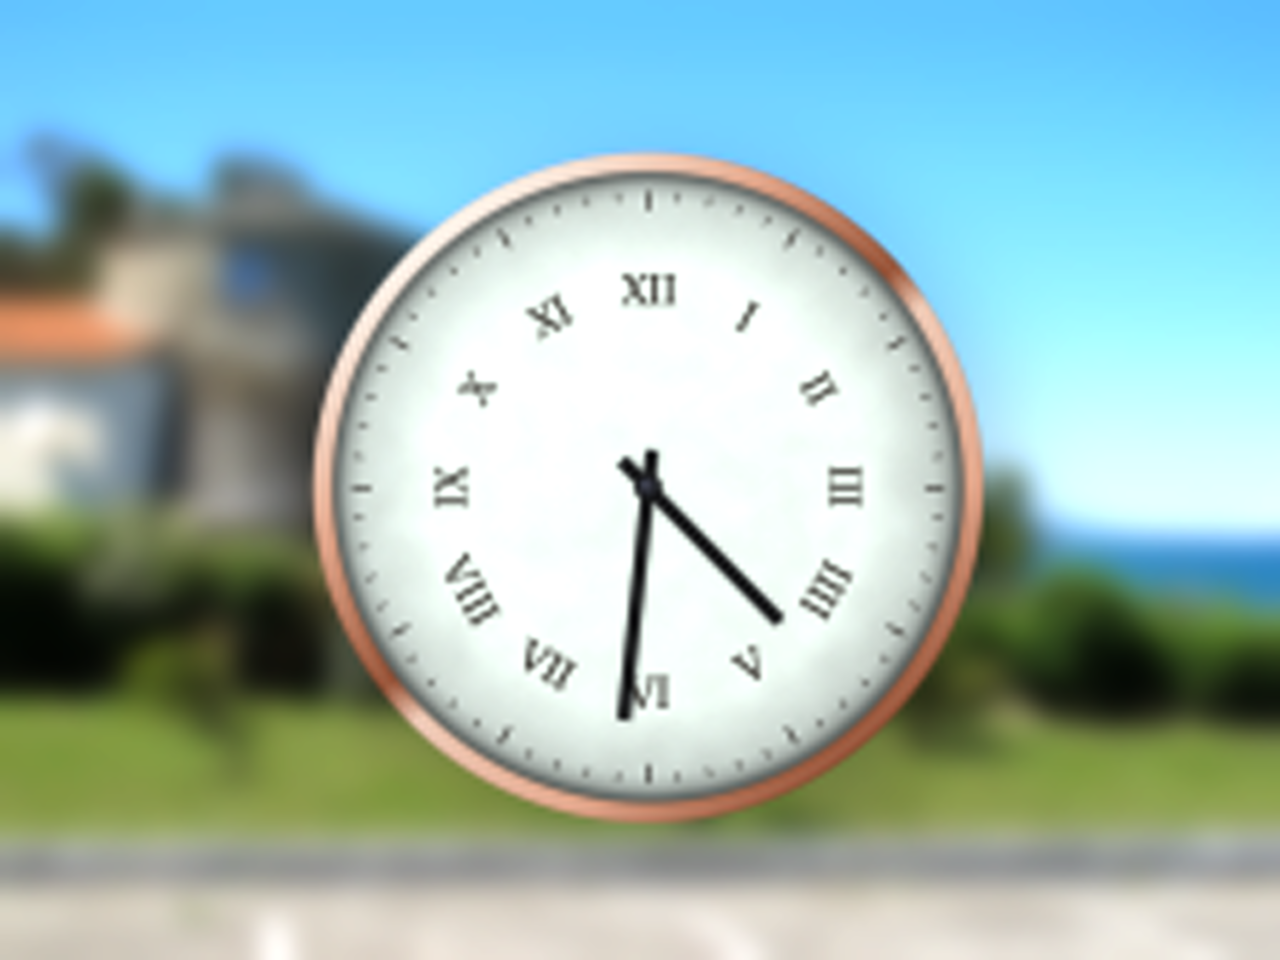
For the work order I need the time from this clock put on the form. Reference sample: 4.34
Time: 4.31
